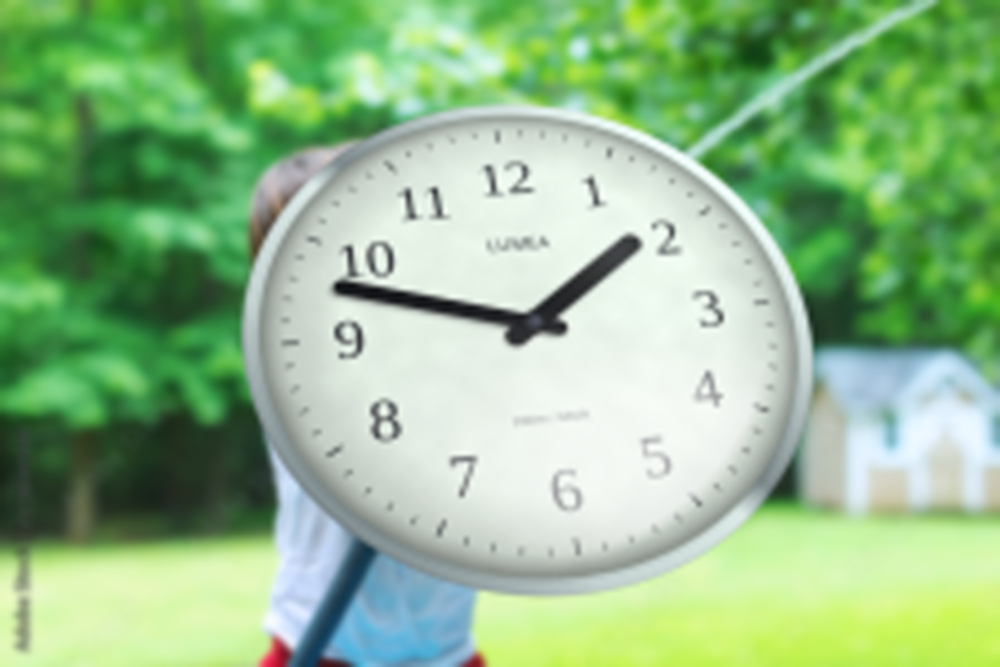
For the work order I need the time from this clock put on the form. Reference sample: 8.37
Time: 1.48
